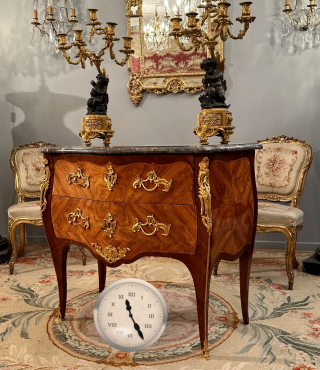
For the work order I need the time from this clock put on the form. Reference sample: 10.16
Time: 11.25
